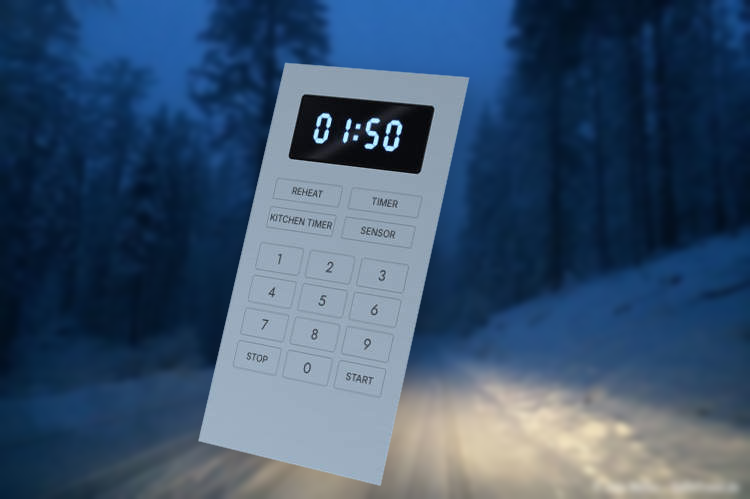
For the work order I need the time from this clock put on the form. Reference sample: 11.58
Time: 1.50
